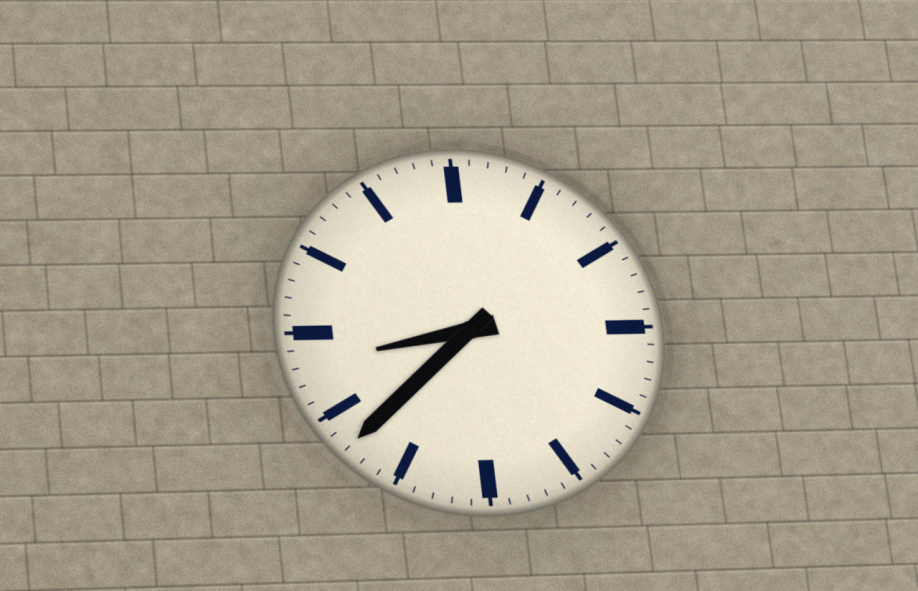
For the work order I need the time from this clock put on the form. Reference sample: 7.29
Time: 8.38
